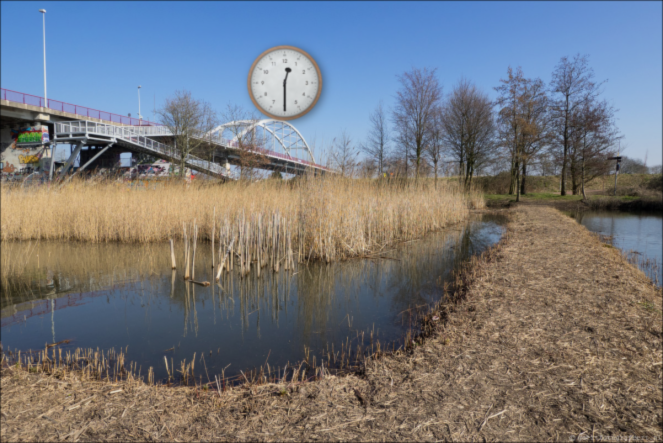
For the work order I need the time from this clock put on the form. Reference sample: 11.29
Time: 12.30
